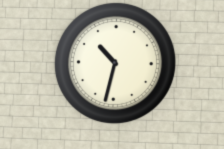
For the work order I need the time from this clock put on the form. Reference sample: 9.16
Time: 10.32
